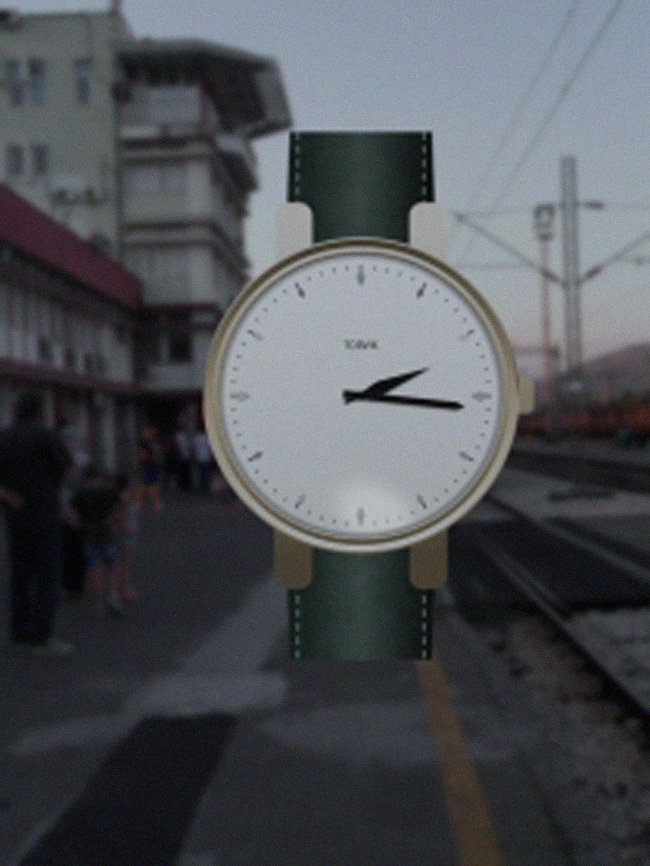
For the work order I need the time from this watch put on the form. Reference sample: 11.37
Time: 2.16
